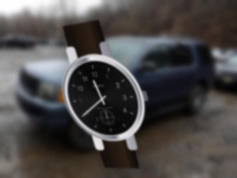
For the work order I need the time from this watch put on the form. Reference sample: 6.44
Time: 11.40
